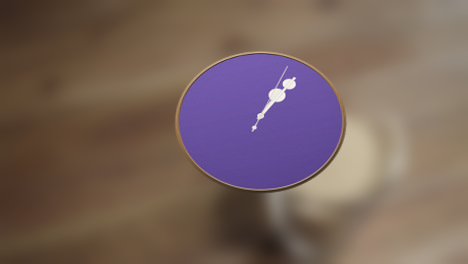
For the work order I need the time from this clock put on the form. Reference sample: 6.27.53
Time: 1.06.04
